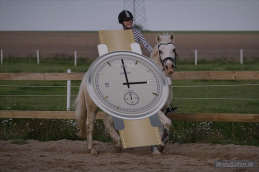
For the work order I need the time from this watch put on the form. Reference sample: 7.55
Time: 3.00
